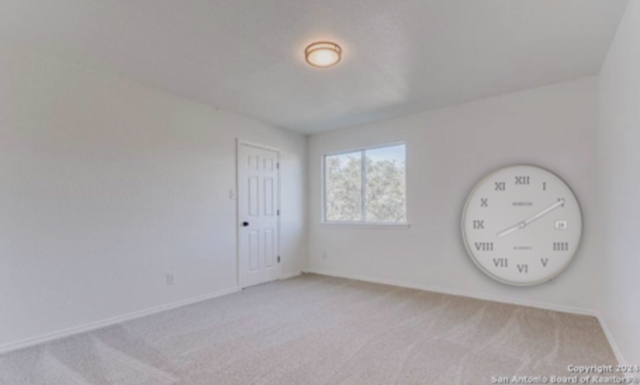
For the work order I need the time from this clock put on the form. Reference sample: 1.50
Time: 8.10
